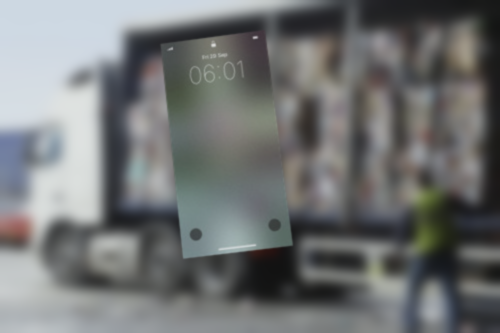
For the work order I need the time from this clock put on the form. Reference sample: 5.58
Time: 6.01
